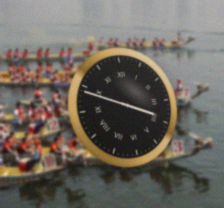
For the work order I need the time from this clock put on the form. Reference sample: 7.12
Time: 3.49
